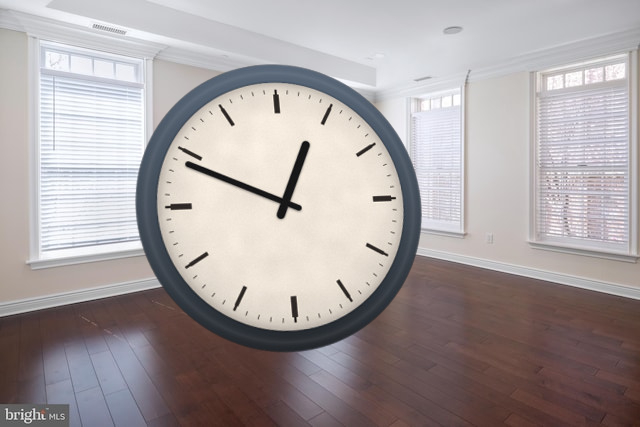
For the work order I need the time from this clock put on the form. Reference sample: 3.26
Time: 12.49
